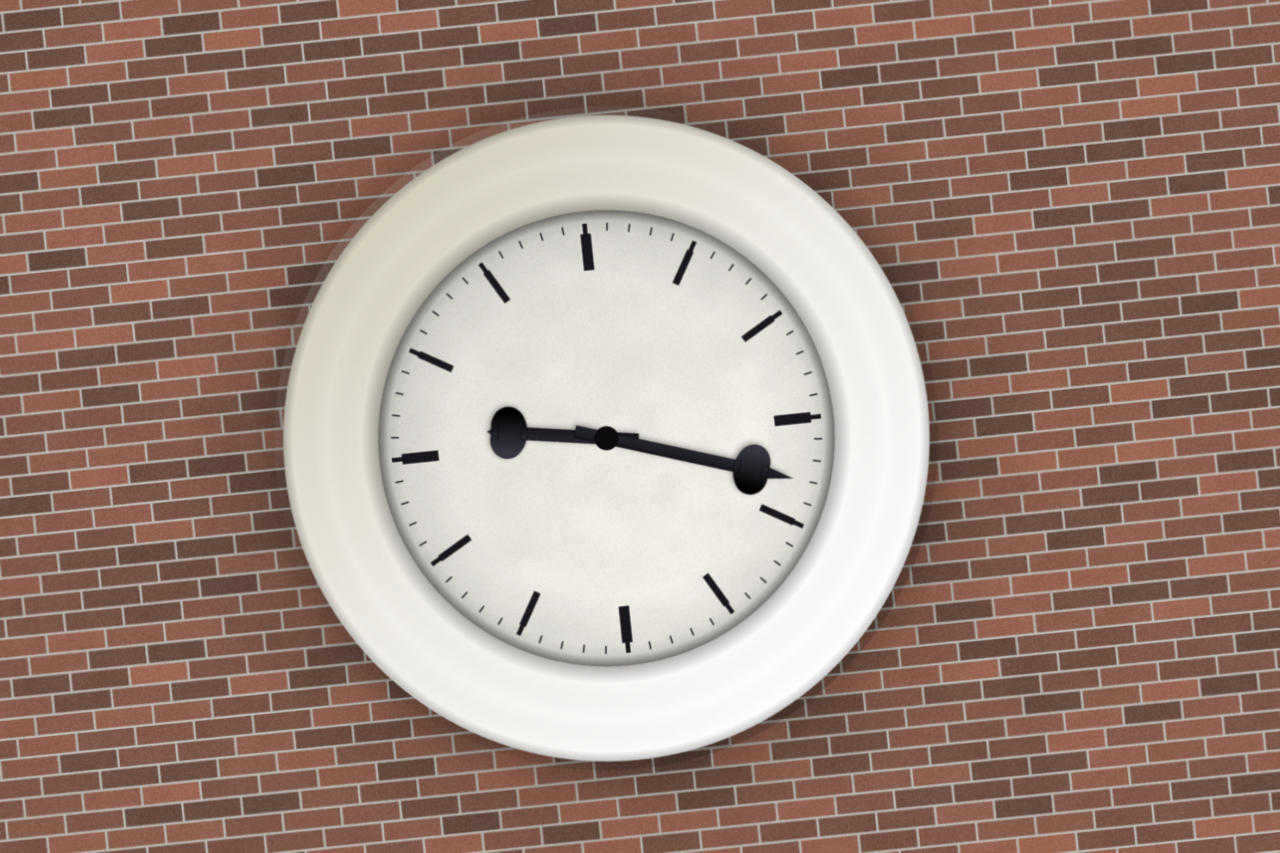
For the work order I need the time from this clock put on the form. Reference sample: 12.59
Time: 9.18
